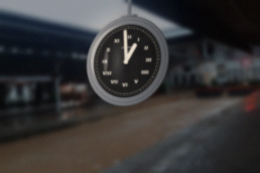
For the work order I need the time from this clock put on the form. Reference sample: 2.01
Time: 12.59
